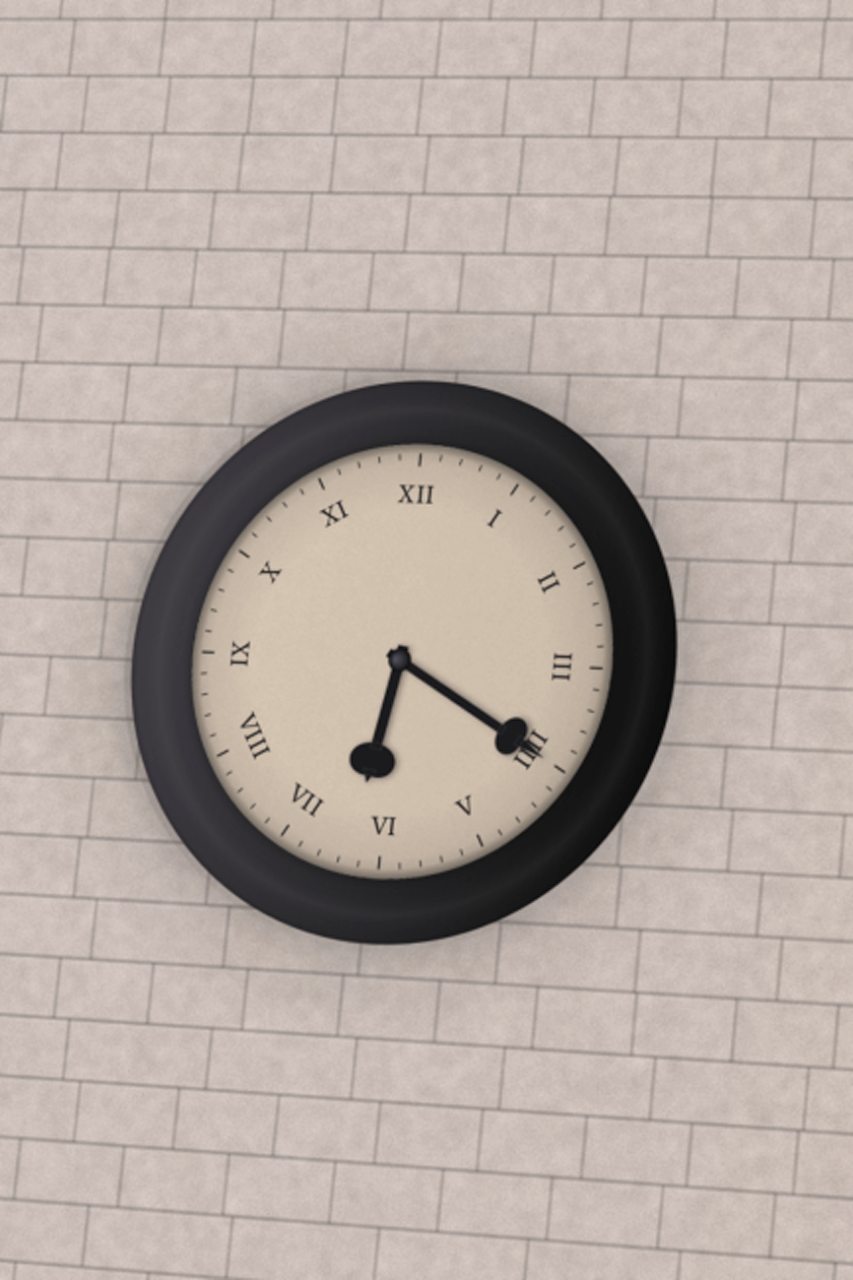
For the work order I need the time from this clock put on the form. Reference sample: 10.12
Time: 6.20
